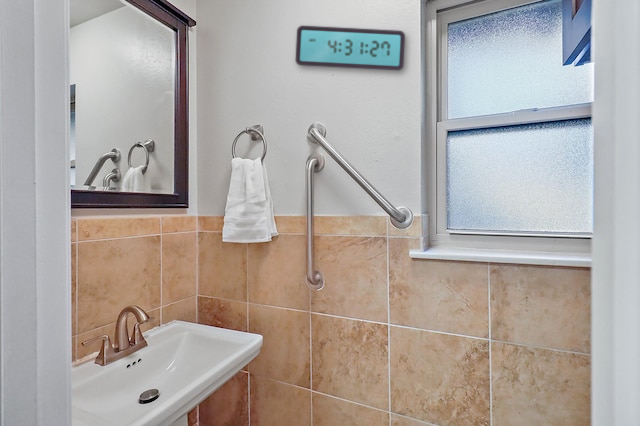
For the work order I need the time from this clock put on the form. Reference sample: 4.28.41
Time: 4.31.27
